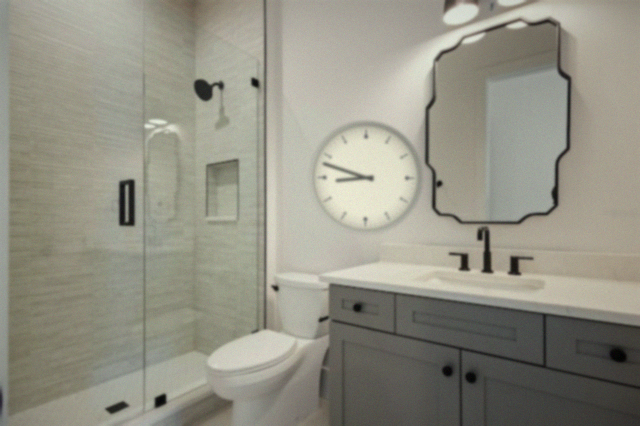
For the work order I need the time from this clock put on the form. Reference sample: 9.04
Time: 8.48
